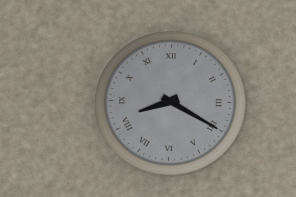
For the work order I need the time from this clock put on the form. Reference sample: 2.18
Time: 8.20
